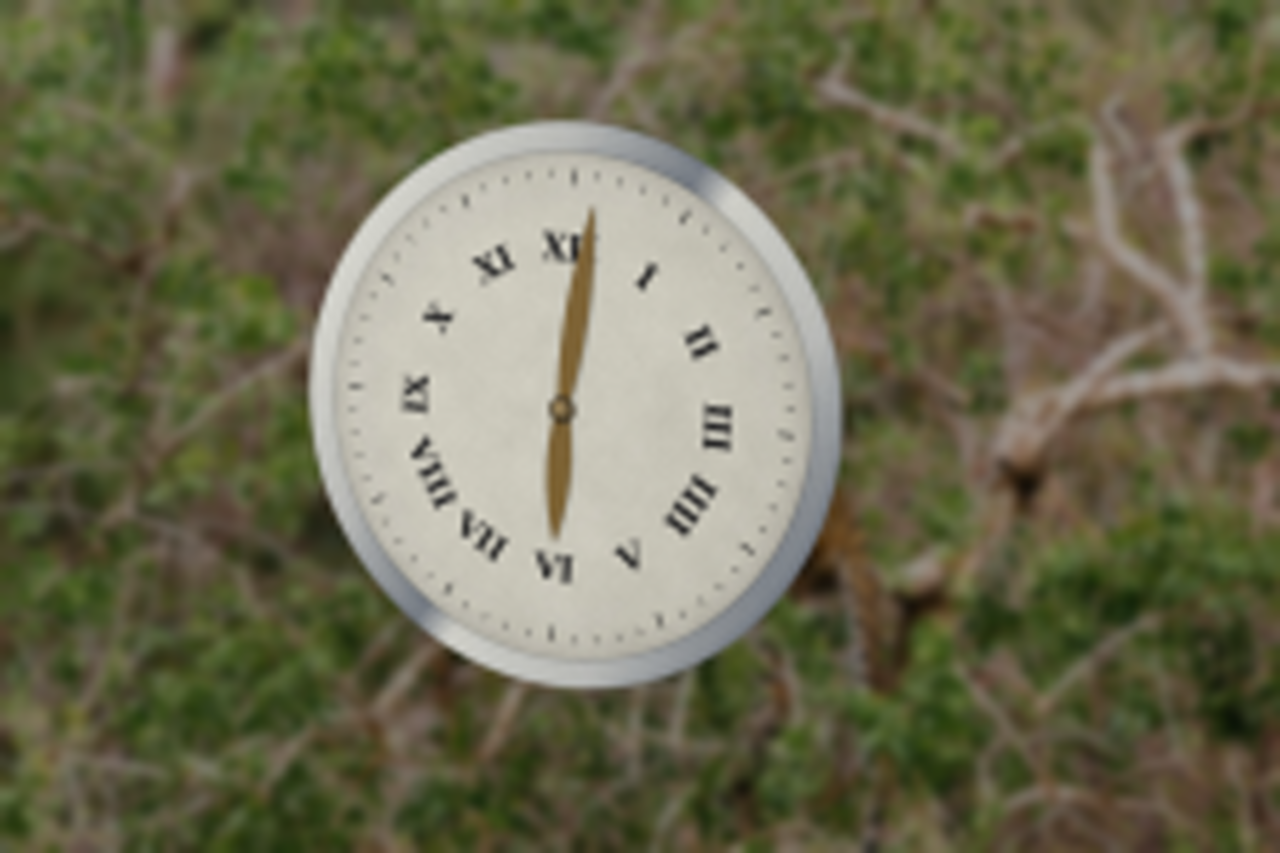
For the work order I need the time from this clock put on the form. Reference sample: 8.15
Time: 6.01
